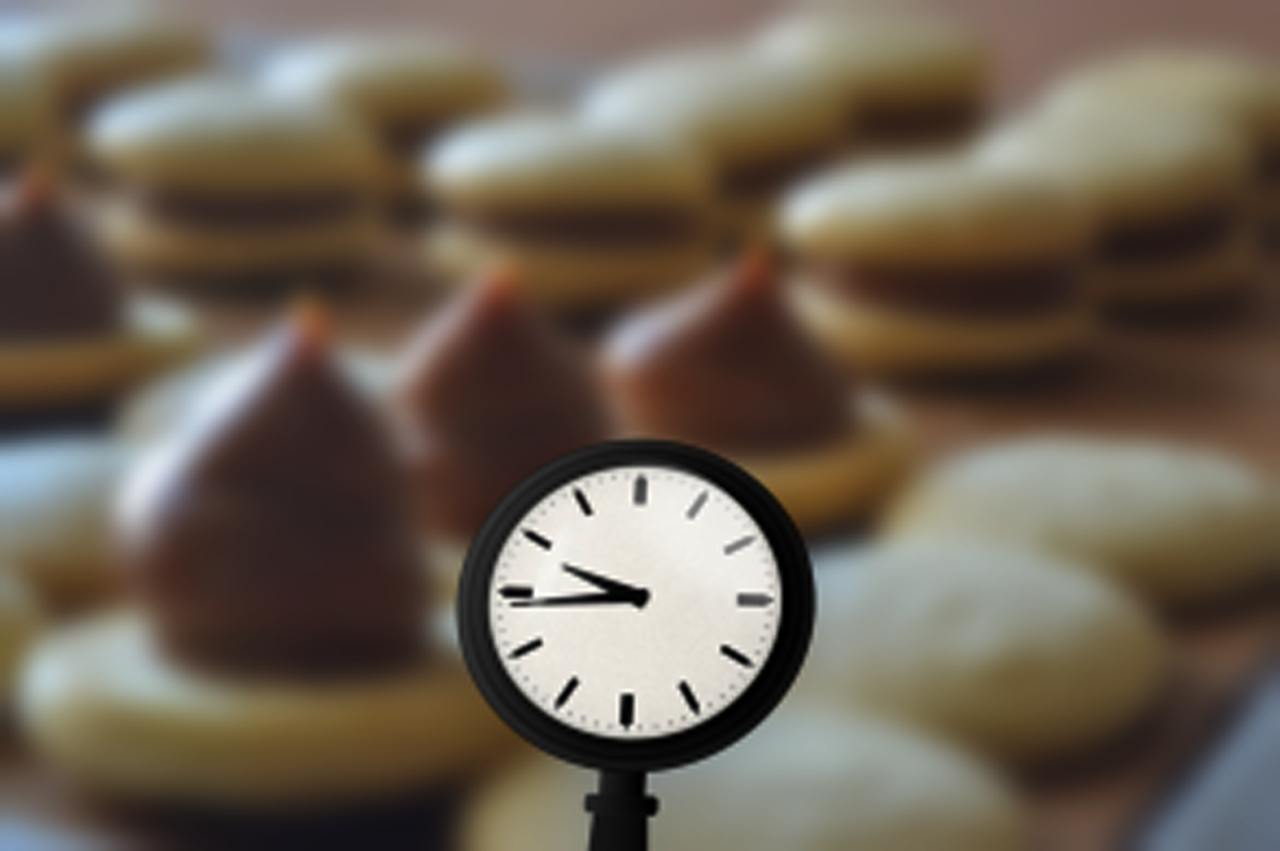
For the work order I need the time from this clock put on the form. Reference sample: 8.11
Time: 9.44
